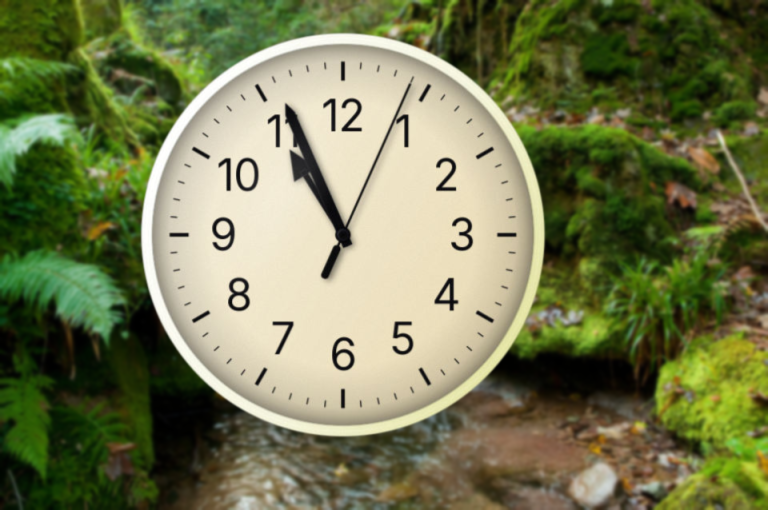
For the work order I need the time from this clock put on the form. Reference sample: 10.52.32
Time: 10.56.04
